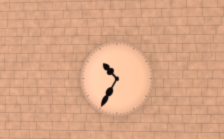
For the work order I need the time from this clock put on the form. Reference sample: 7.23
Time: 10.35
